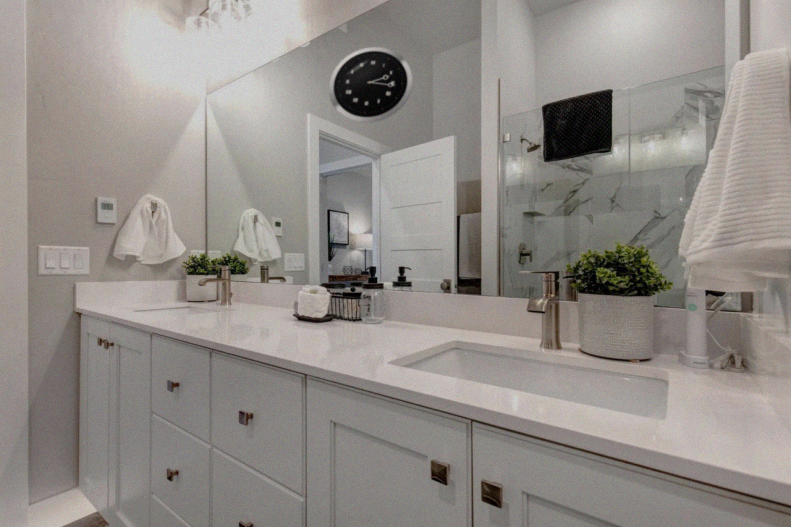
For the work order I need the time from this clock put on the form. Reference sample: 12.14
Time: 2.16
